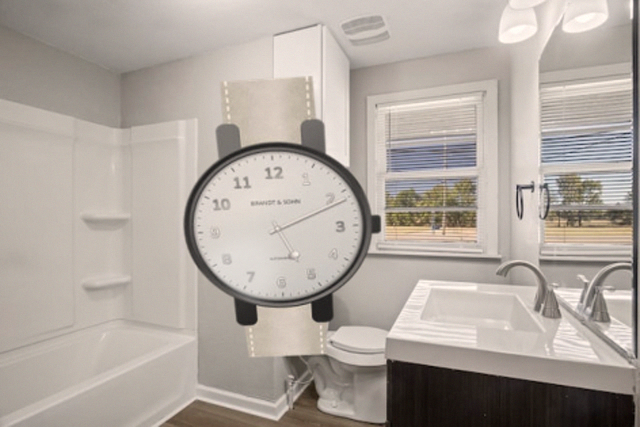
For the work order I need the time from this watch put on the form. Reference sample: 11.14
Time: 5.11
